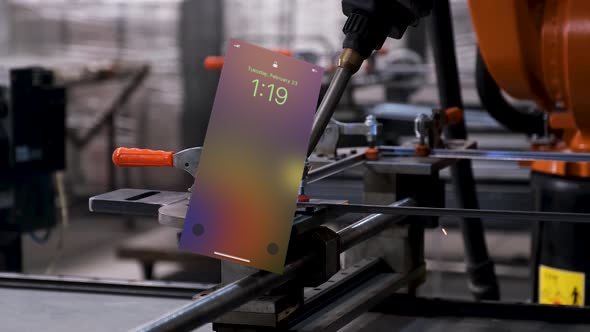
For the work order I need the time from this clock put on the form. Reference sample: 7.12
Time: 1.19
